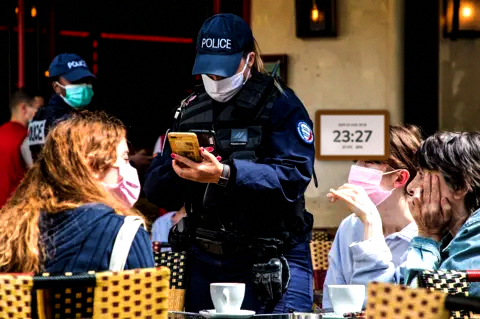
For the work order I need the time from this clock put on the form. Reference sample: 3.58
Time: 23.27
